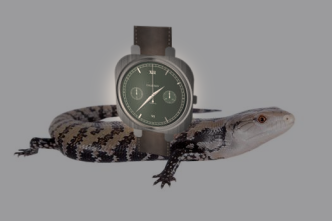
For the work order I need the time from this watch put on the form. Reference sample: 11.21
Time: 1.37
